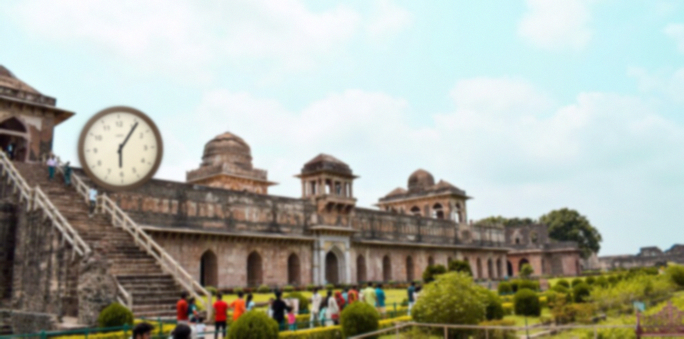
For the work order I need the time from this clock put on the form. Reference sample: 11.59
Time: 6.06
